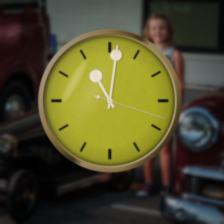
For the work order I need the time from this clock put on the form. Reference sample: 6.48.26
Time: 11.01.18
